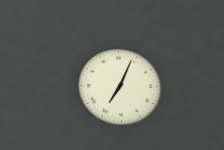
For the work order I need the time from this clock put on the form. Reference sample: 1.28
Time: 7.04
